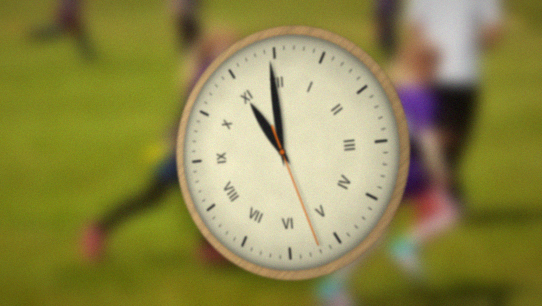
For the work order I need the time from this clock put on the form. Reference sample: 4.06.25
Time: 10.59.27
